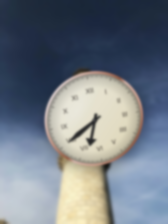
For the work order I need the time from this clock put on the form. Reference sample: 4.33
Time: 6.40
